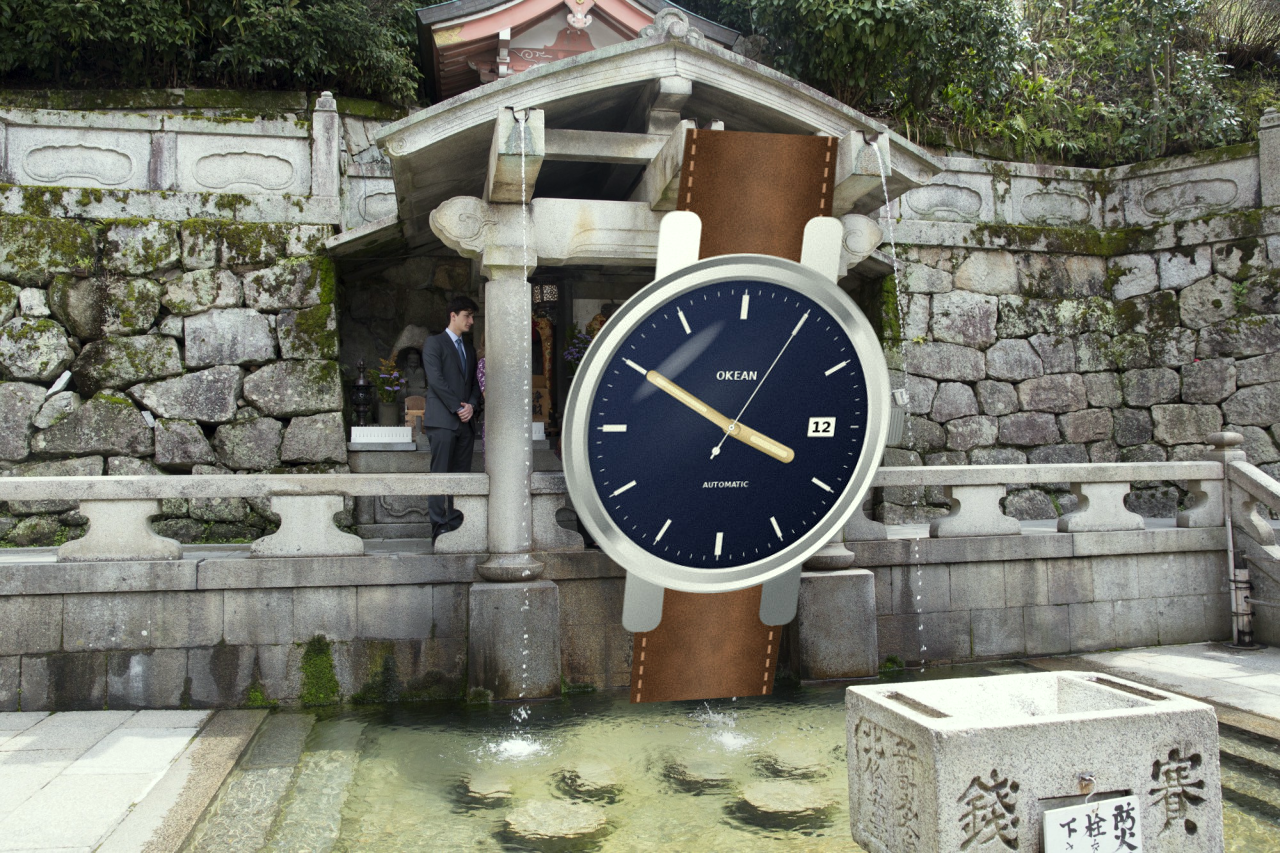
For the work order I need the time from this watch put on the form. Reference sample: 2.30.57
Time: 3.50.05
